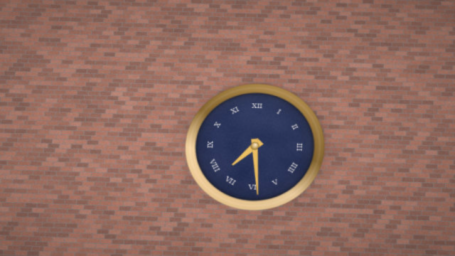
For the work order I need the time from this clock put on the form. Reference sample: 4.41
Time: 7.29
